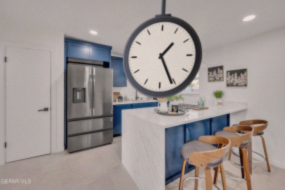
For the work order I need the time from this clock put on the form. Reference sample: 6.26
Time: 1.26
